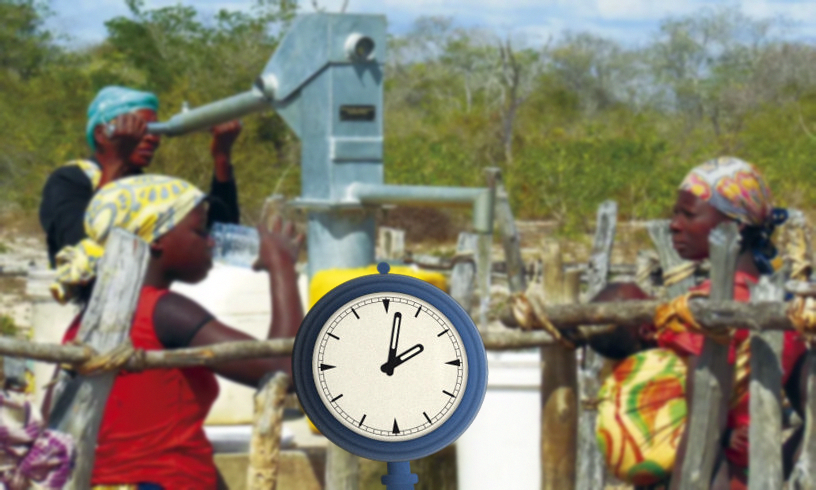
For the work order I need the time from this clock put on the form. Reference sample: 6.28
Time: 2.02
